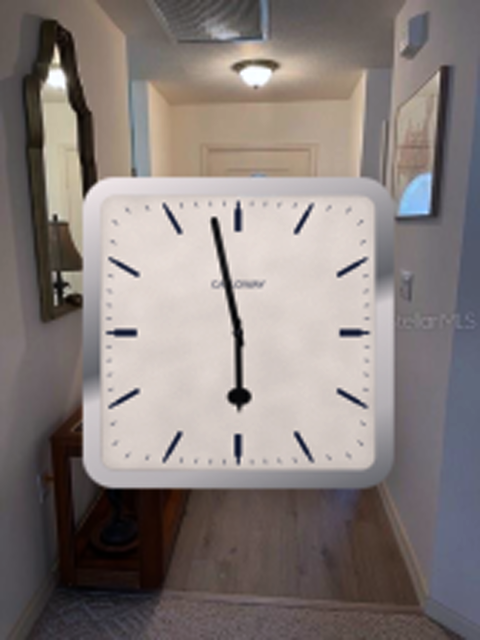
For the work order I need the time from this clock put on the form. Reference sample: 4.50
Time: 5.58
